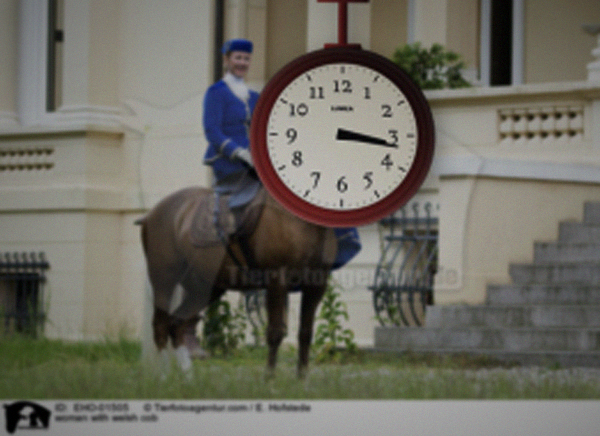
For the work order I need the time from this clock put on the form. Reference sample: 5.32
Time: 3.17
